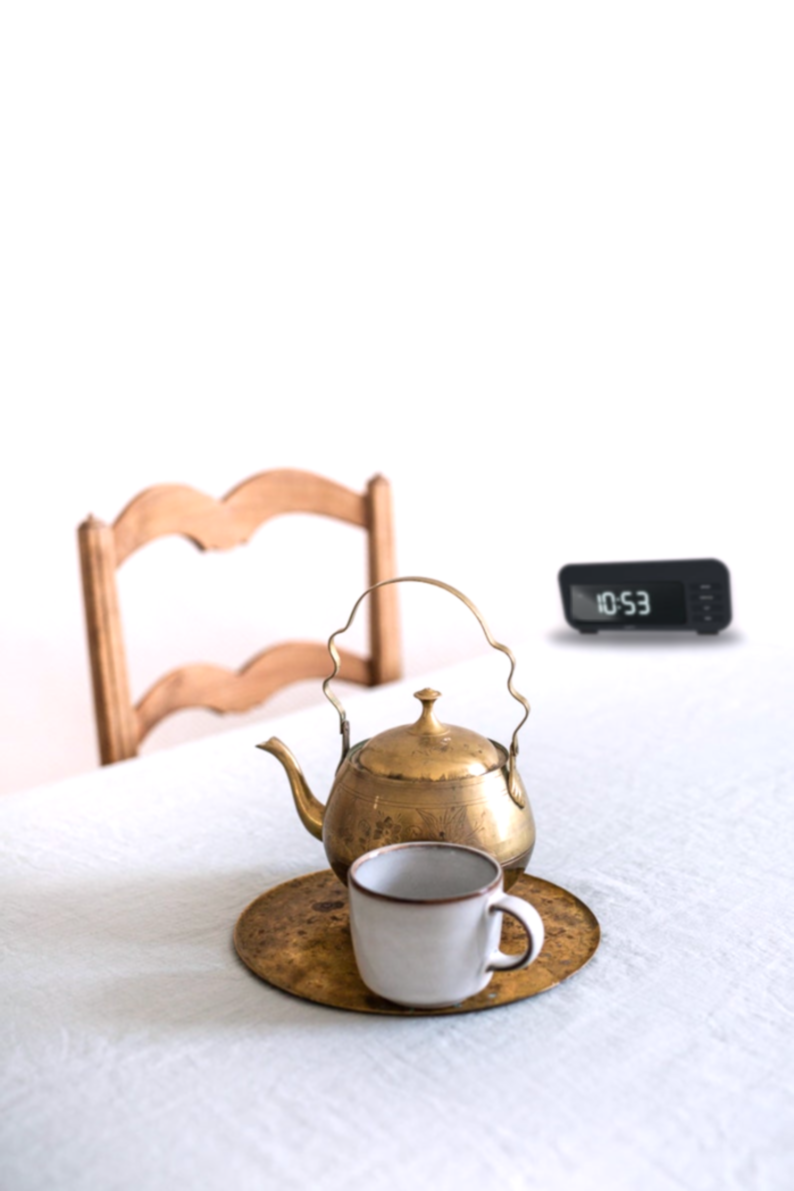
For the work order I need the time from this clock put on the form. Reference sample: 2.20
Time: 10.53
